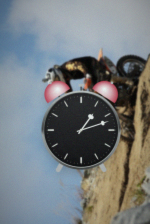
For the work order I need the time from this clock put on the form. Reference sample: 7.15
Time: 1.12
